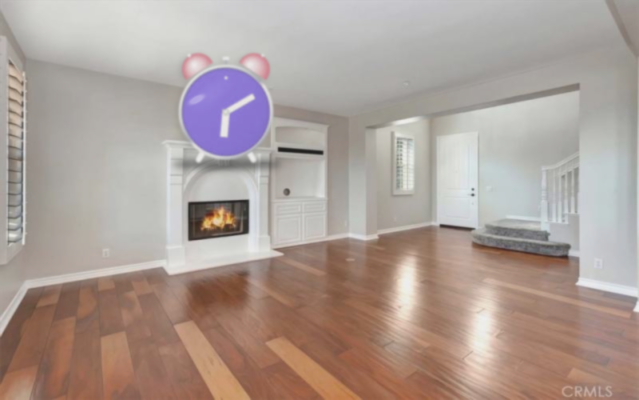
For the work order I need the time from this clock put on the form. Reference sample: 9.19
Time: 6.10
